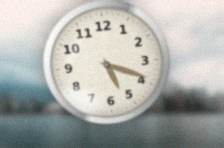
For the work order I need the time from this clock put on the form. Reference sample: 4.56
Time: 5.19
